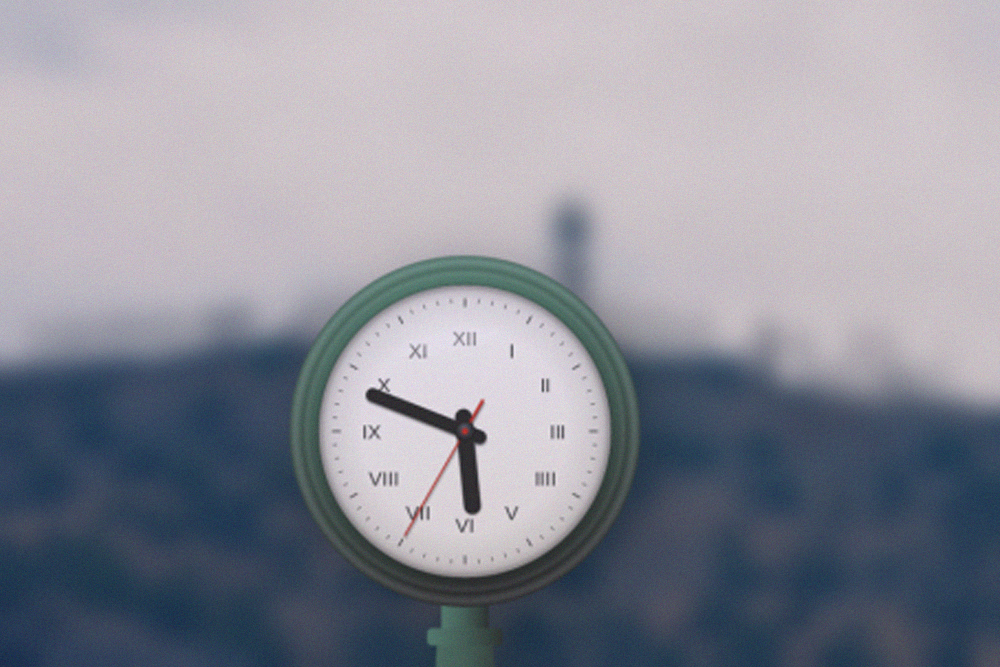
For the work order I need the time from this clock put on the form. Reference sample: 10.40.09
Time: 5.48.35
